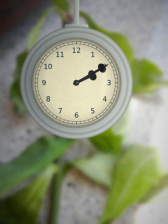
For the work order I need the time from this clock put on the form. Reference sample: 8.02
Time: 2.10
